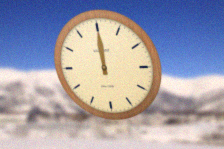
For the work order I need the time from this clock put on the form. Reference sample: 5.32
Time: 12.00
